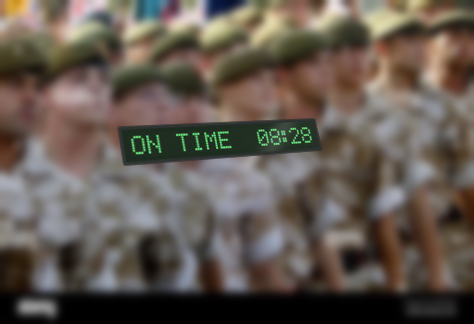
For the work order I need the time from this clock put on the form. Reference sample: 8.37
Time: 8.28
